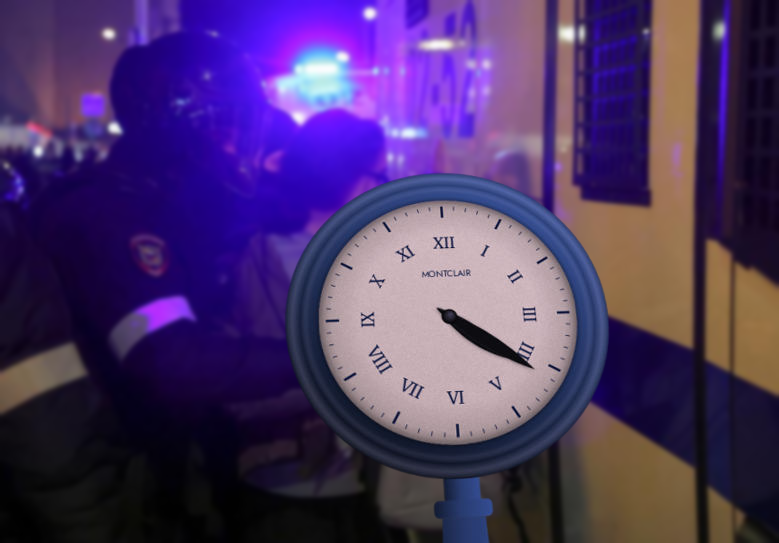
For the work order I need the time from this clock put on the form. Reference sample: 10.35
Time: 4.21
